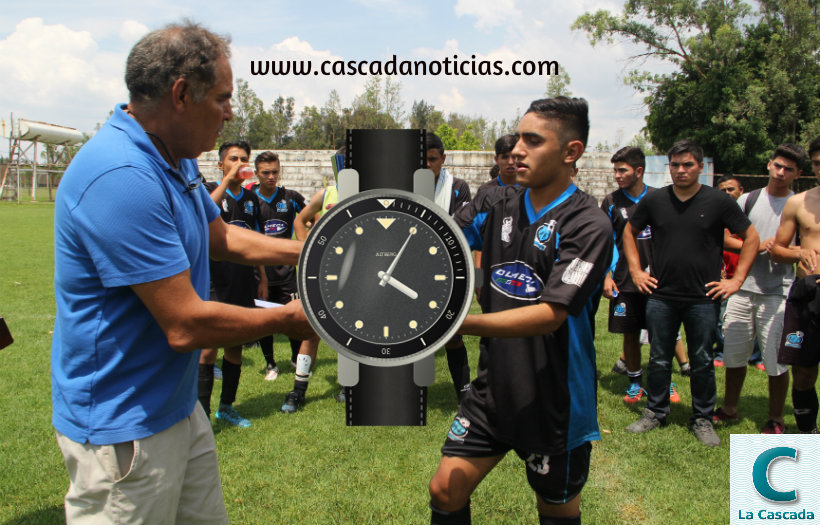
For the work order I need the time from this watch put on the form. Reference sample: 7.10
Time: 4.05
